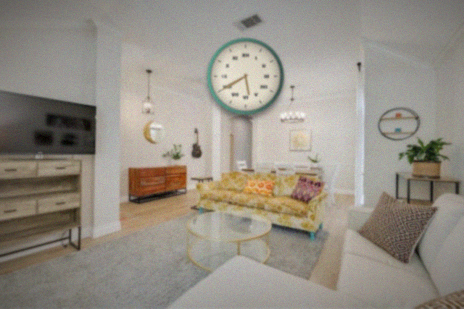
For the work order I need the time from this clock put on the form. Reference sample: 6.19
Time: 5.40
